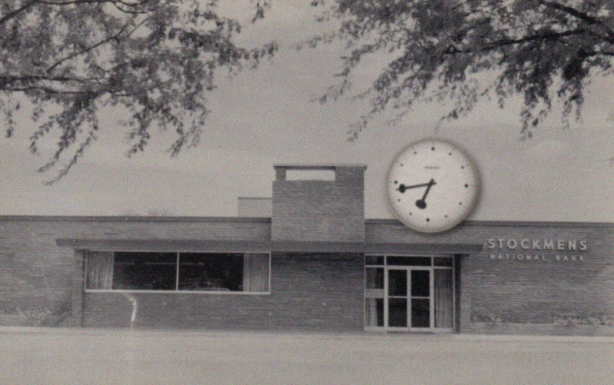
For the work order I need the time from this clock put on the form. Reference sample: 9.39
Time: 6.43
